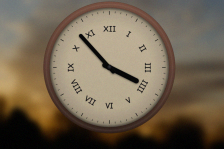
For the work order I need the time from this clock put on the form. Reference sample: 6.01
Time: 3.53
